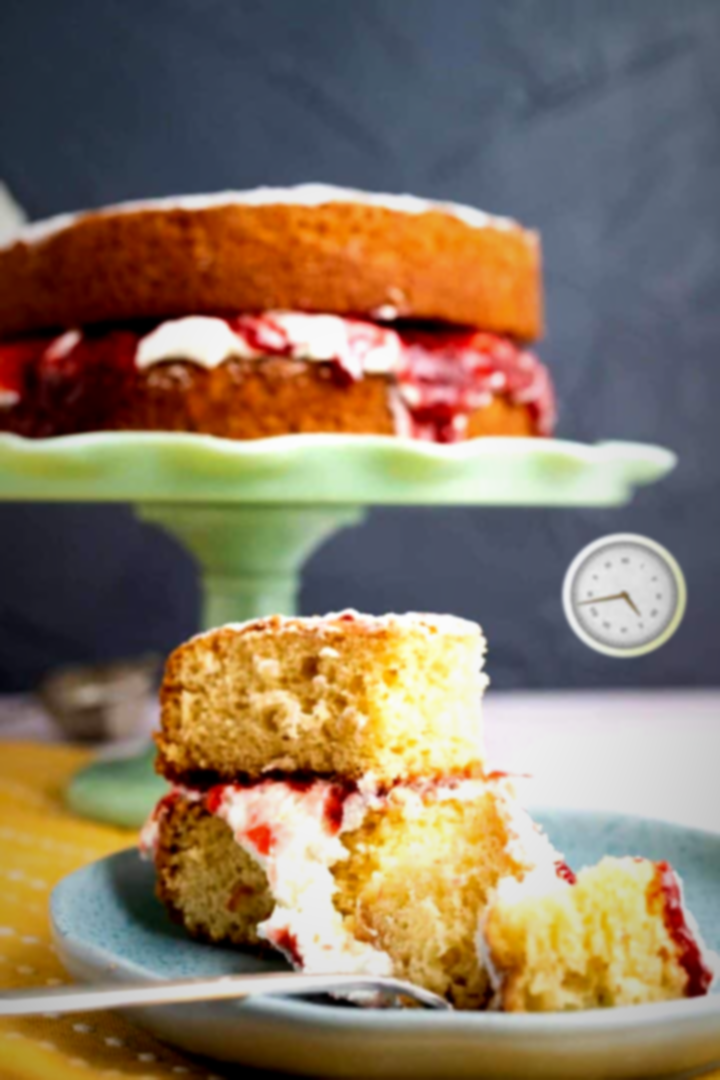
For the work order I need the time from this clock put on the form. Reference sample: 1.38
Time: 4.43
